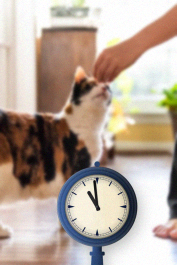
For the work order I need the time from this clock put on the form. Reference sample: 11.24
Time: 10.59
